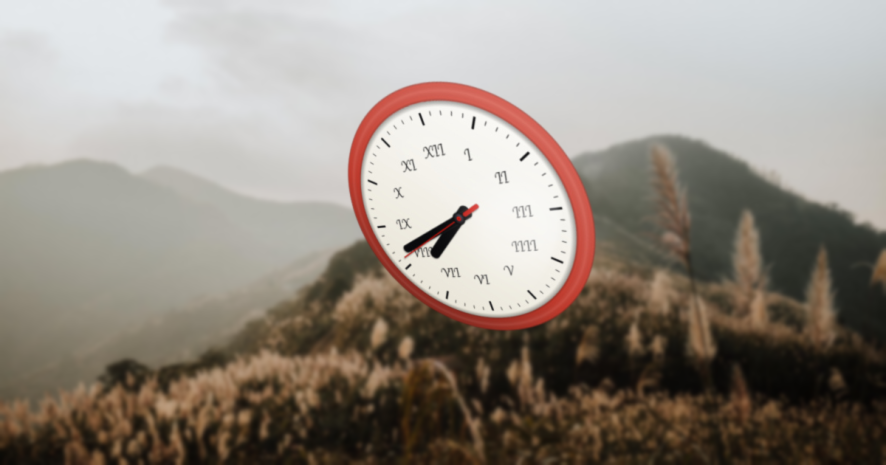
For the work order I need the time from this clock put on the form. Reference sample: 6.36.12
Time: 7.41.41
